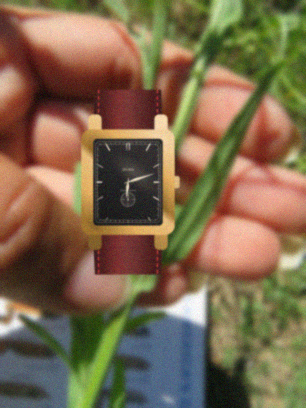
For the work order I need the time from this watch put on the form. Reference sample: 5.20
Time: 6.12
